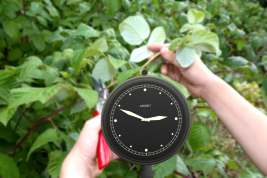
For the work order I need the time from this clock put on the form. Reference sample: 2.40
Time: 2.49
